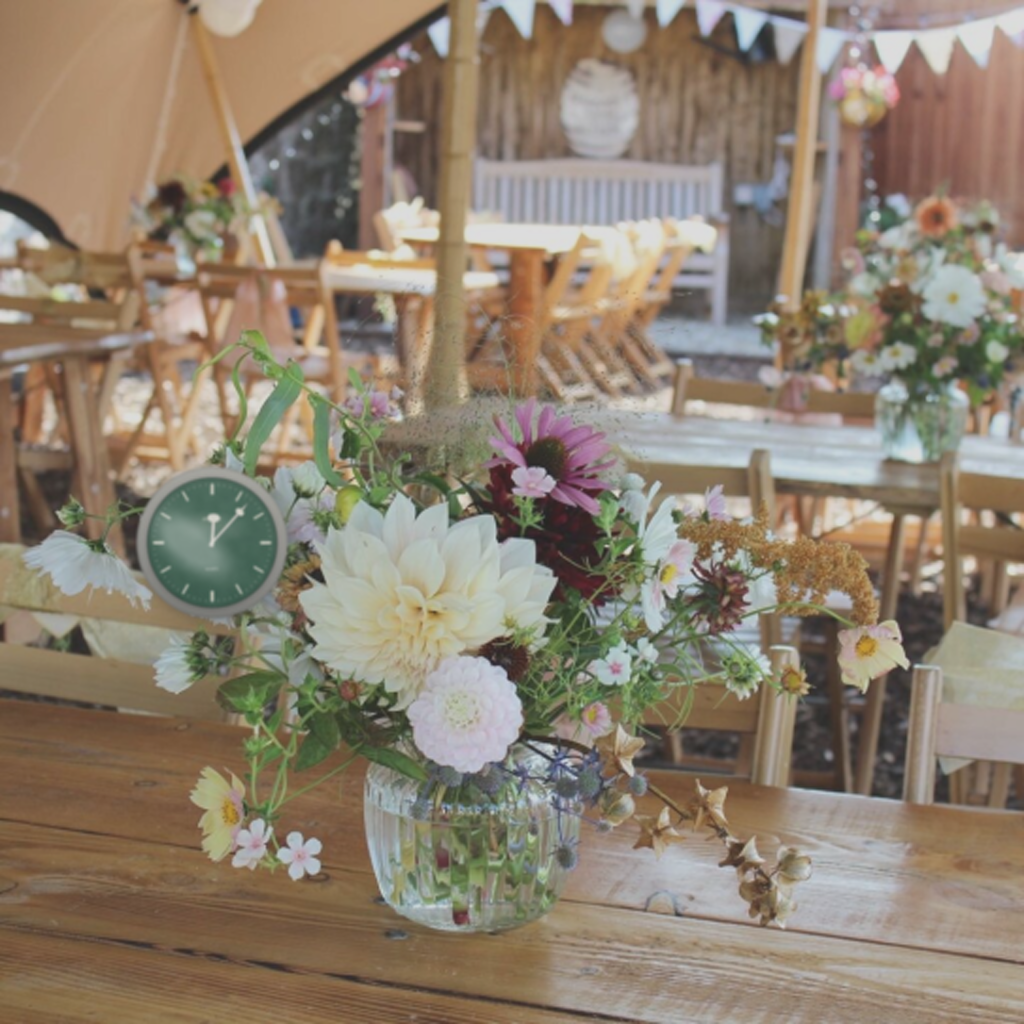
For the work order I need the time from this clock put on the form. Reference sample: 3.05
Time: 12.07
